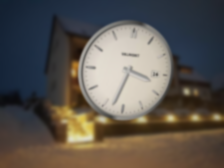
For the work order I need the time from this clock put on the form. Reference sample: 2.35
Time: 3.33
